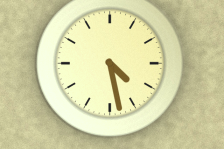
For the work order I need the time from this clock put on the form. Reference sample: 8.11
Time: 4.28
